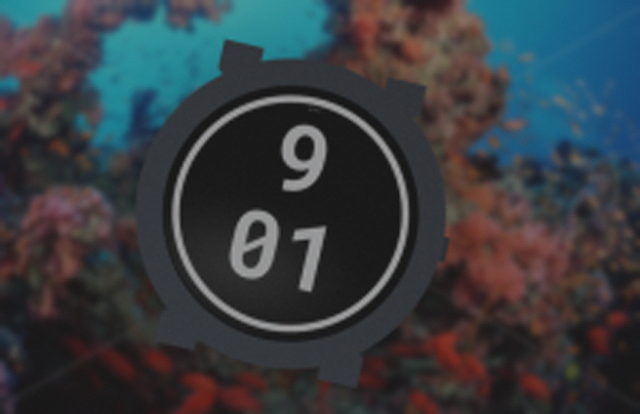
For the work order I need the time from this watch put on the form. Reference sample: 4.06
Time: 9.01
